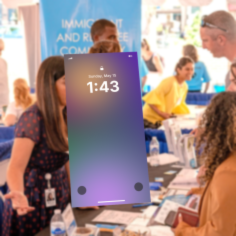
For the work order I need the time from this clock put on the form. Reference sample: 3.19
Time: 1.43
